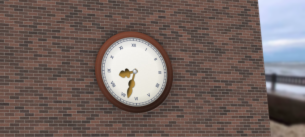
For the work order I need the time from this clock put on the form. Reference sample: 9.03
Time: 8.33
